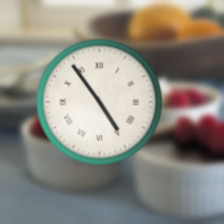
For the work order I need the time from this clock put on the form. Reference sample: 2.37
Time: 4.54
